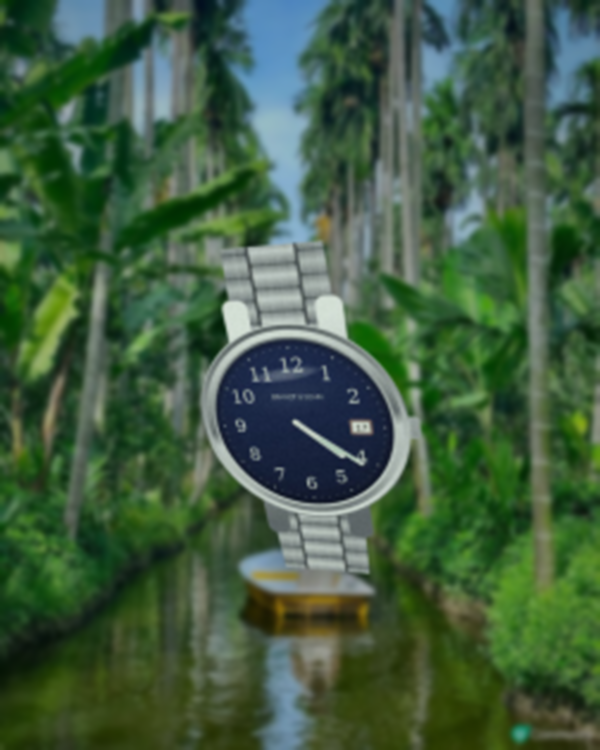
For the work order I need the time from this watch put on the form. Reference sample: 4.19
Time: 4.21
